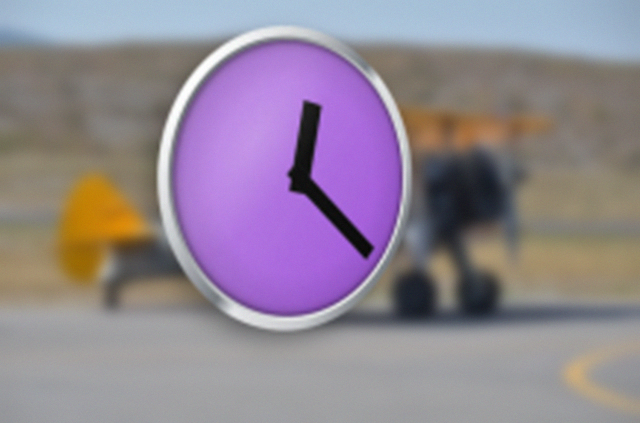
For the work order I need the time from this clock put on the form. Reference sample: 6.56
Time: 12.22
